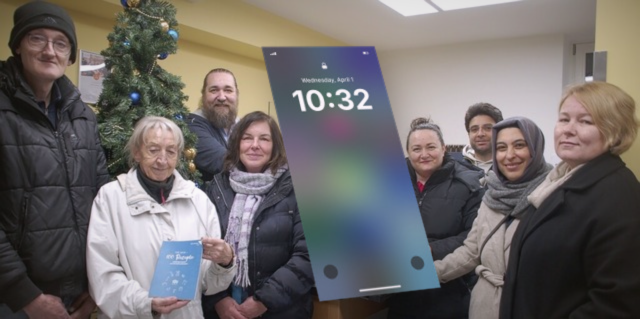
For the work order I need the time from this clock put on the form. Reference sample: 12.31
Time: 10.32
